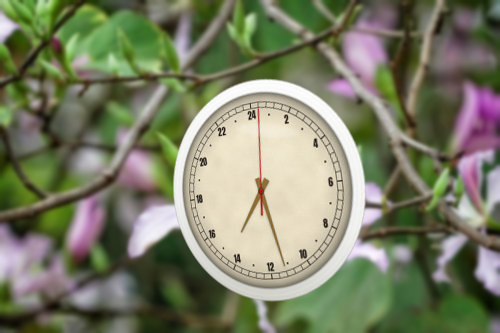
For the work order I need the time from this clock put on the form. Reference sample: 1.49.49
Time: 14.28.01
